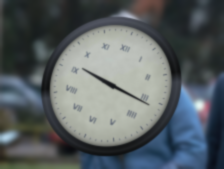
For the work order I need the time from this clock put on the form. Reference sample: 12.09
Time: 9.16
